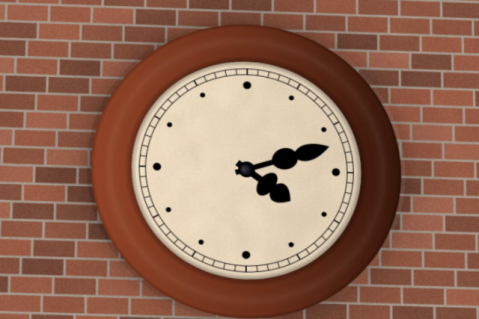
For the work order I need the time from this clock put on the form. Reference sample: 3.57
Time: 4.12
